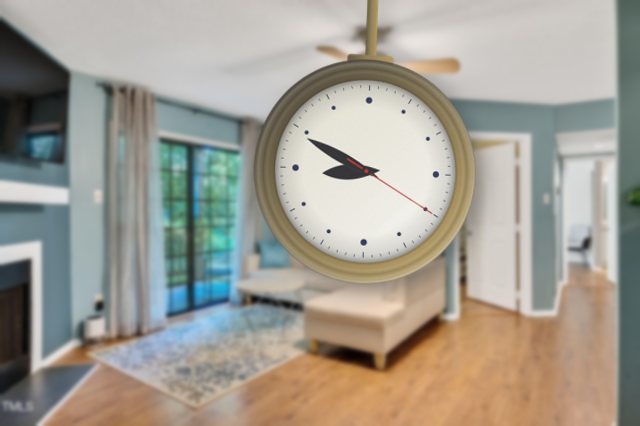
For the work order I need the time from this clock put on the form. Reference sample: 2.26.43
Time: 8.49.20
